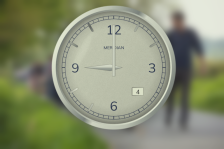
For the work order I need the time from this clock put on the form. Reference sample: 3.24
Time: 9.00
